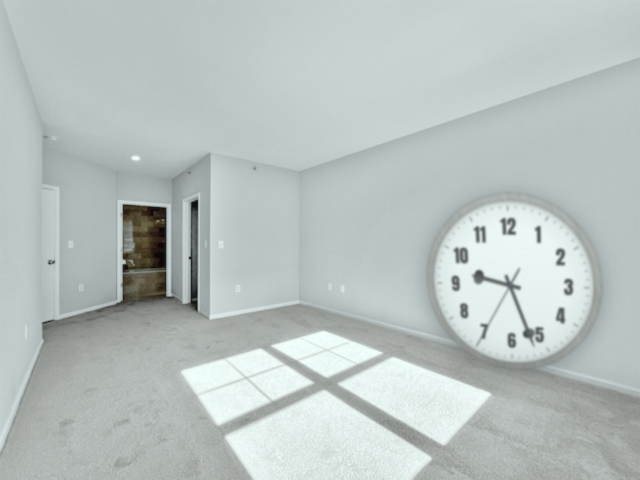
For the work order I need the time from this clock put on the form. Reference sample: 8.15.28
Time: 9.26.35
